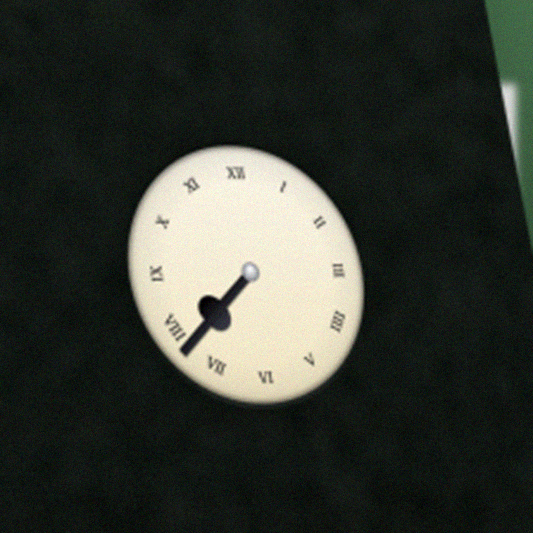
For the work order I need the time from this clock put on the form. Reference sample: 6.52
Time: 7.38
